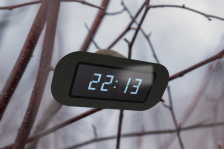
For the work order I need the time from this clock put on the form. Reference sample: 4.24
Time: 22.13
